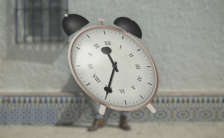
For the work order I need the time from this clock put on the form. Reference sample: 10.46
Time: 11.35
